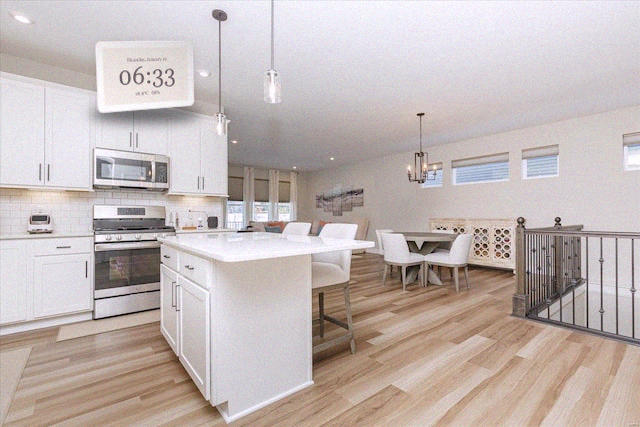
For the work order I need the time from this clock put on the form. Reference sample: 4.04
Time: 6.33
